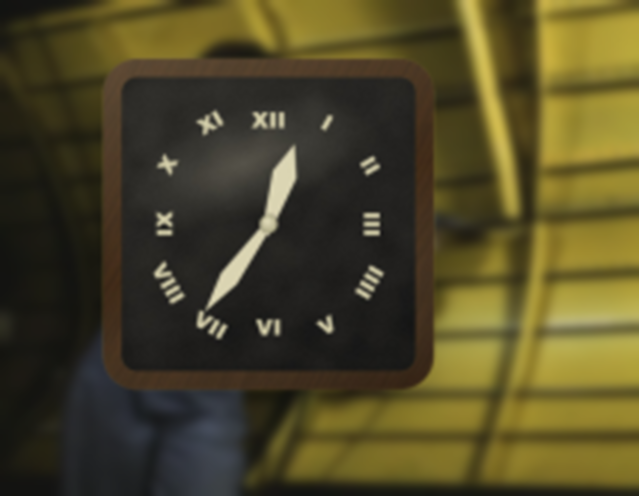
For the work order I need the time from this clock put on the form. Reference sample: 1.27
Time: 12.36
